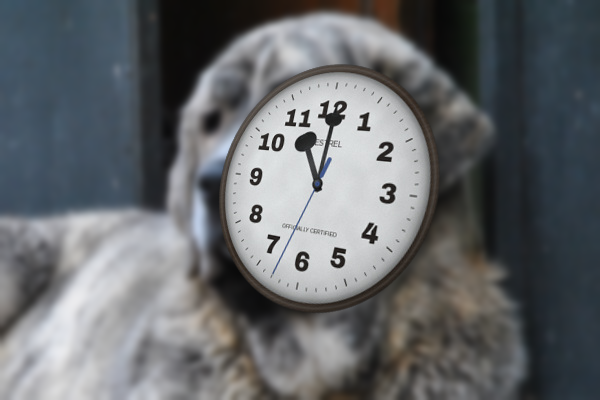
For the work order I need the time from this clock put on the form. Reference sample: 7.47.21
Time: 11.00.33
